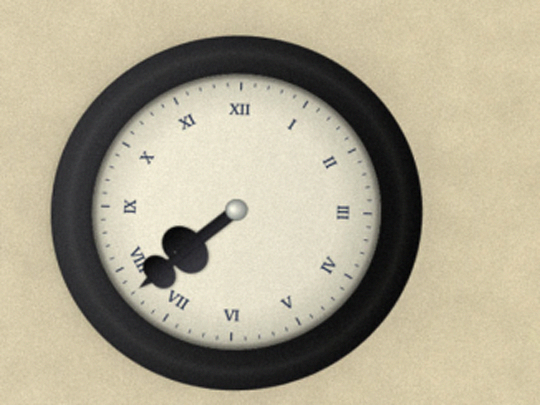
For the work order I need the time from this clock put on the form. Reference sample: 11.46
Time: 7.38
